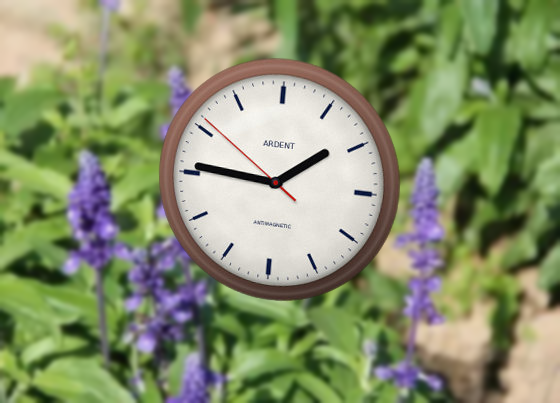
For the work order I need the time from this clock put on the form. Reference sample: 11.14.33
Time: 1.45.51
